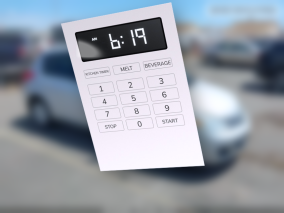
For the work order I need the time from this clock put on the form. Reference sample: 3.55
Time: 6.19
